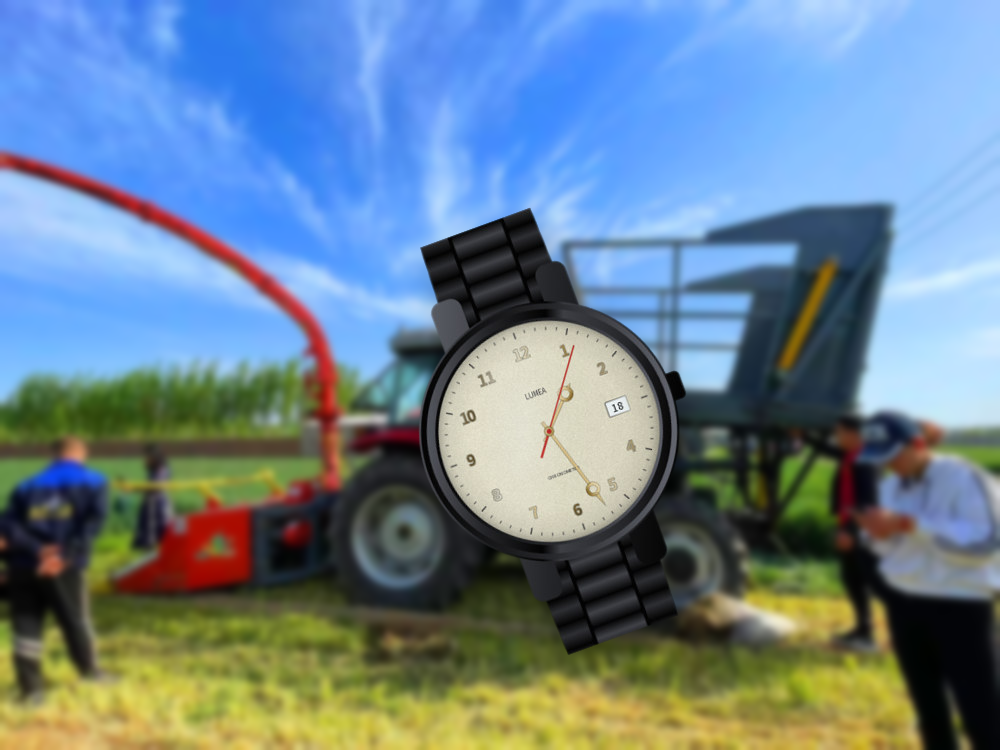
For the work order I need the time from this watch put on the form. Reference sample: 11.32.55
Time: 1.27.06
